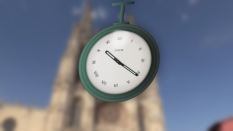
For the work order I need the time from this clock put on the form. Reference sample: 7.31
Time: 10.21
